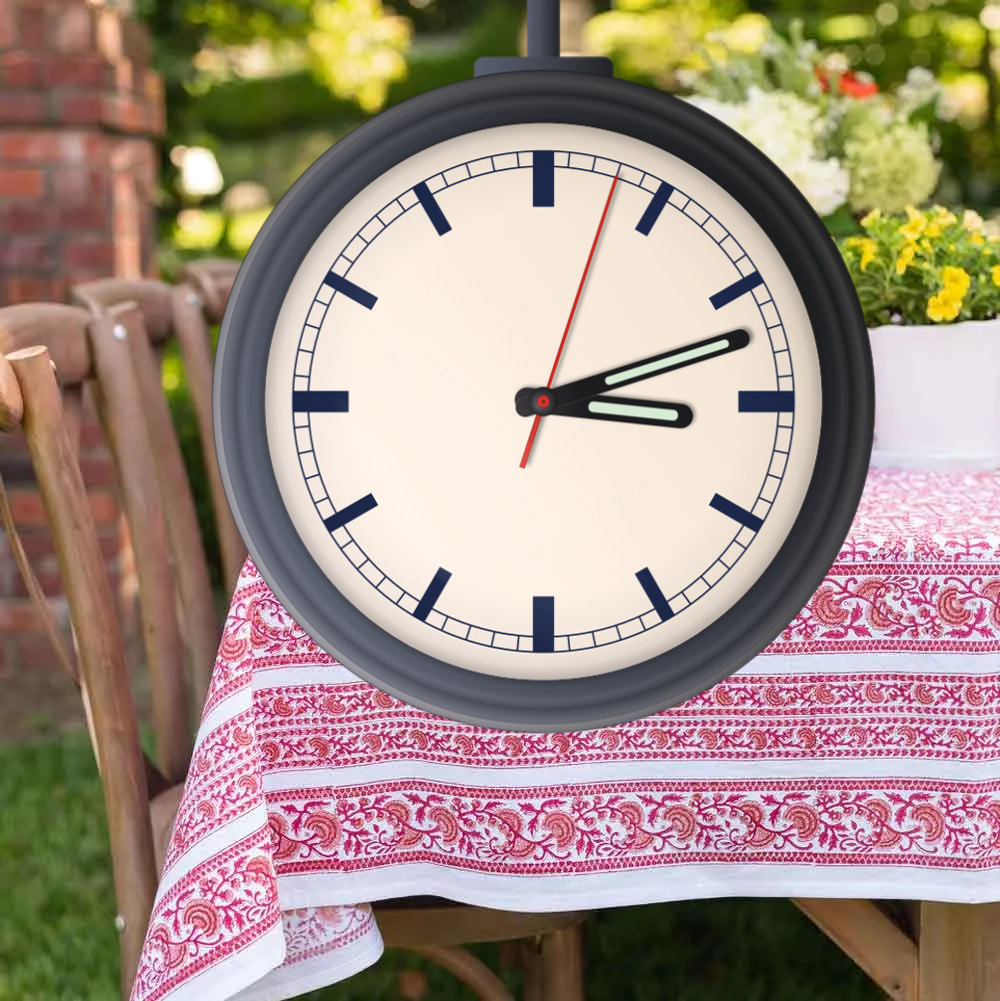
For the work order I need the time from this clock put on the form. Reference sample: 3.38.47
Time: 3.12.03
